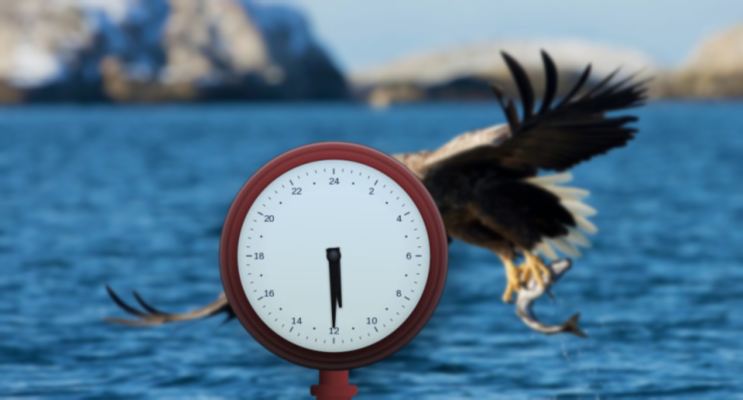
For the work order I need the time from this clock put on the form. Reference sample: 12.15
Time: 11.30
